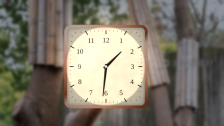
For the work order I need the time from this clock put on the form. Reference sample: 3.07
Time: 1.31
